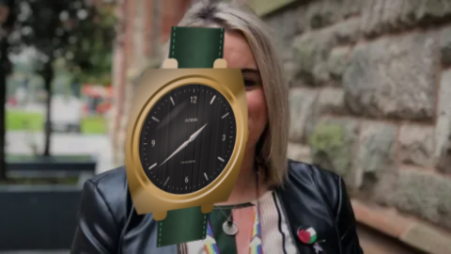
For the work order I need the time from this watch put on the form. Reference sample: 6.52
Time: 1.39
